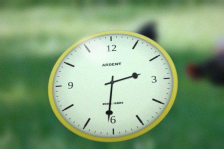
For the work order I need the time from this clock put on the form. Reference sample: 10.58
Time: 2.31
